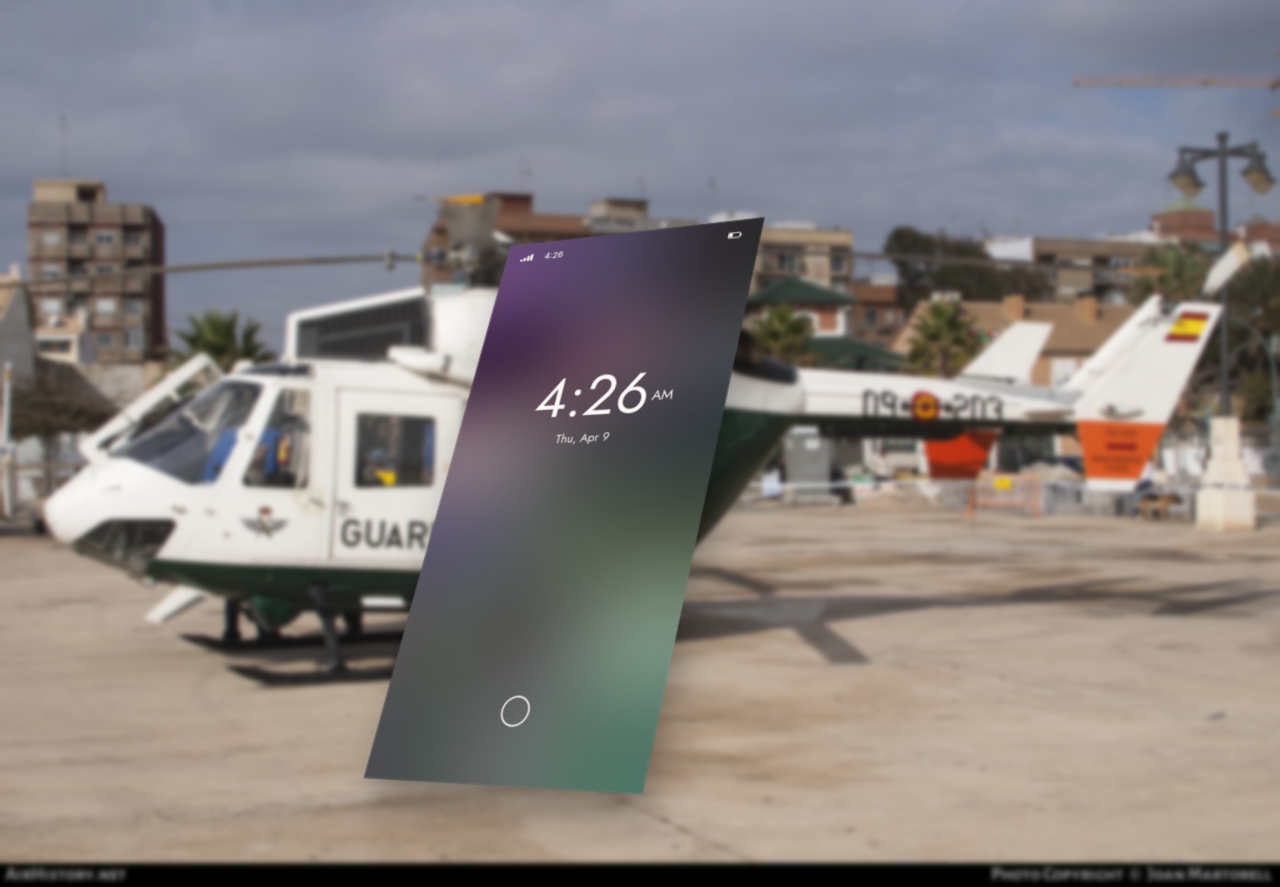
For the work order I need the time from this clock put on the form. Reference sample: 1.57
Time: 4.26
